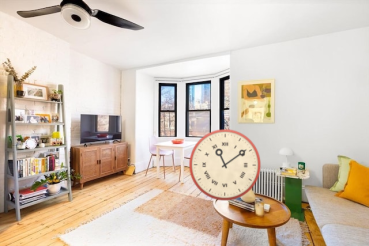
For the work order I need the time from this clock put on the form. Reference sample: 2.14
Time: 11.09
